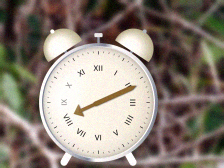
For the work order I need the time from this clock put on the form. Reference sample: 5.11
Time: 8.11
